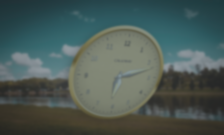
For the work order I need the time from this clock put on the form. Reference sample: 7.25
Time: 6.12
